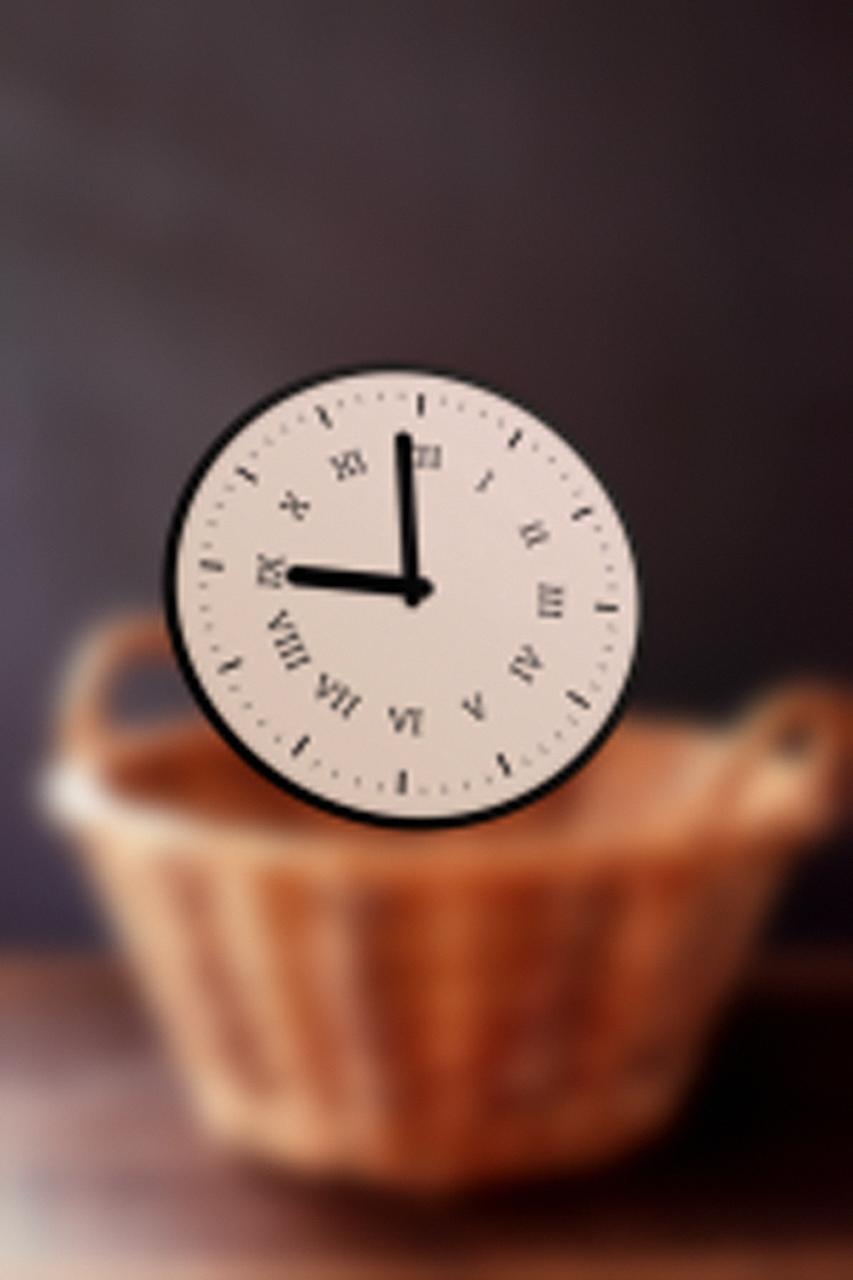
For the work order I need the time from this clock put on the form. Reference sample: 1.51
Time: 8.59
